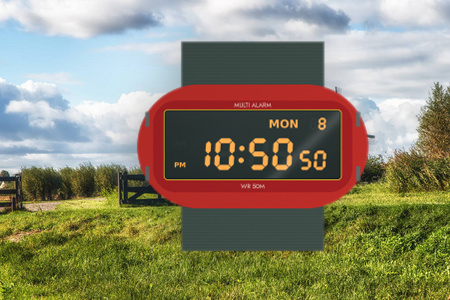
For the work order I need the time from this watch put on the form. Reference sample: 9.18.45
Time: 10.50.50
